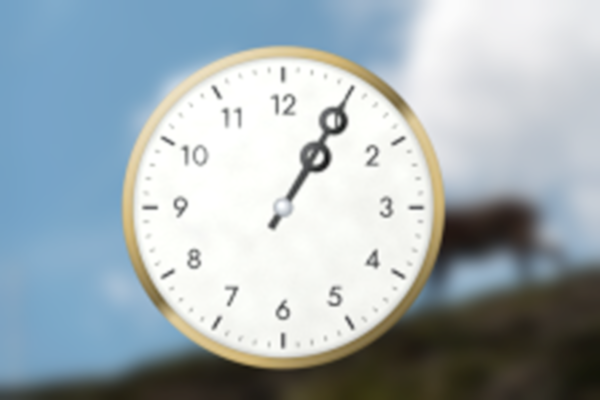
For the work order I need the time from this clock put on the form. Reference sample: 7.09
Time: 1.05
